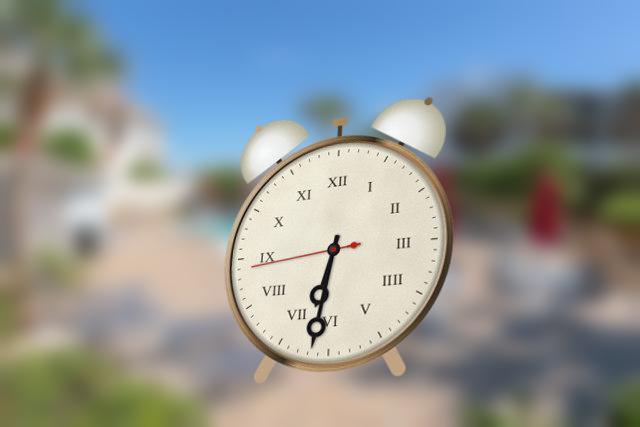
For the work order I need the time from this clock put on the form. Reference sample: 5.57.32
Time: 6.31.44
